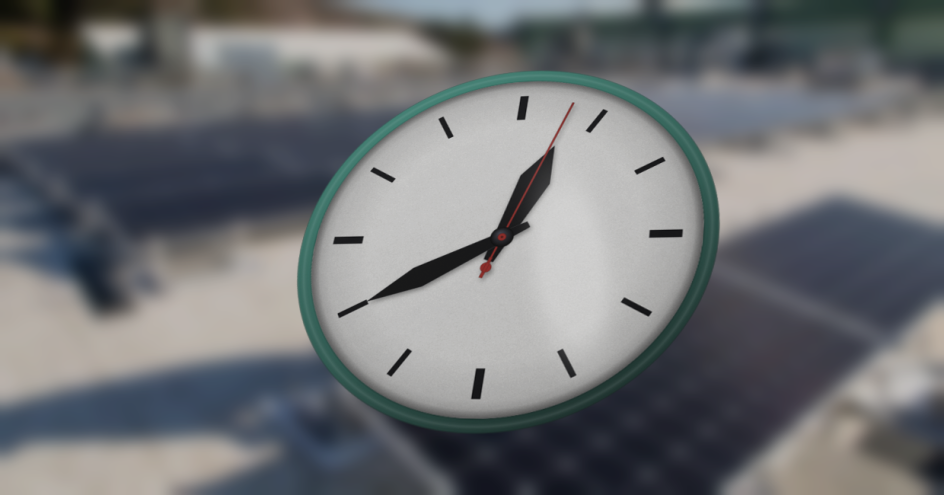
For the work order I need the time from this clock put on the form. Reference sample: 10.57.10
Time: 12.40.03
